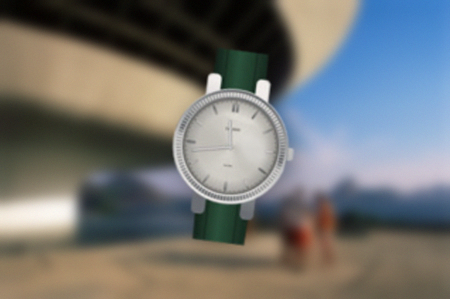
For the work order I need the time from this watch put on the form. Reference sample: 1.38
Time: 11.43
